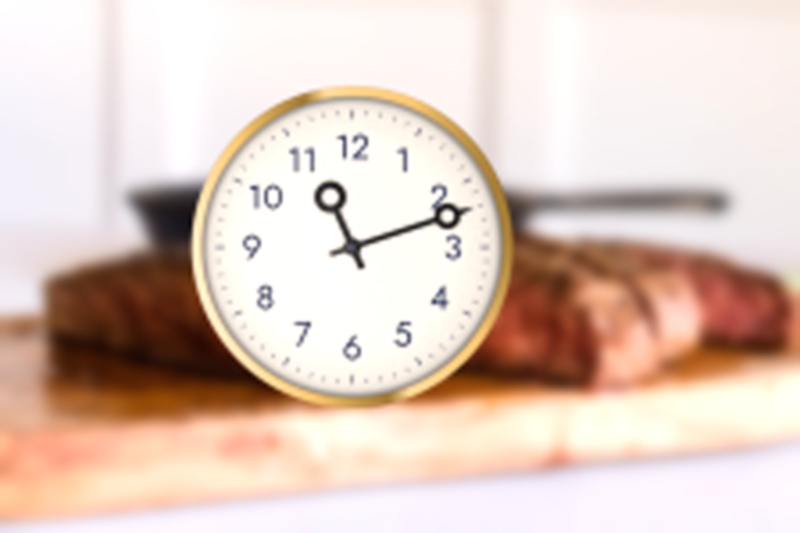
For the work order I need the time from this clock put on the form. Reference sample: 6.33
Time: 11.12
